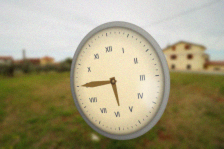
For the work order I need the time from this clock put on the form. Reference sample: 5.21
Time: 5.45
